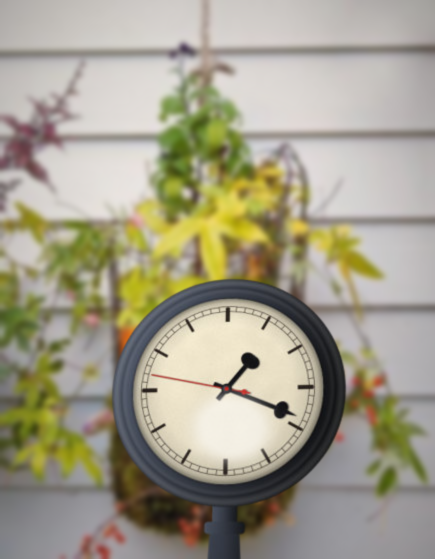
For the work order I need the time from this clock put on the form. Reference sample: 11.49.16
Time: 1.18.47
